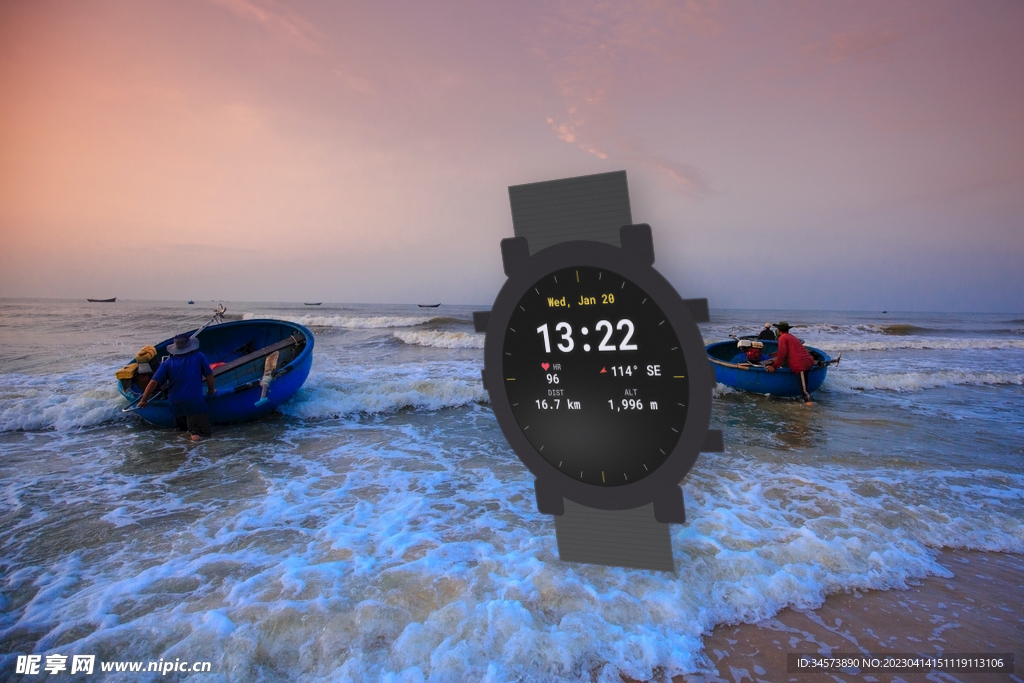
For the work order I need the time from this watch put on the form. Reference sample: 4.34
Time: 13.22
